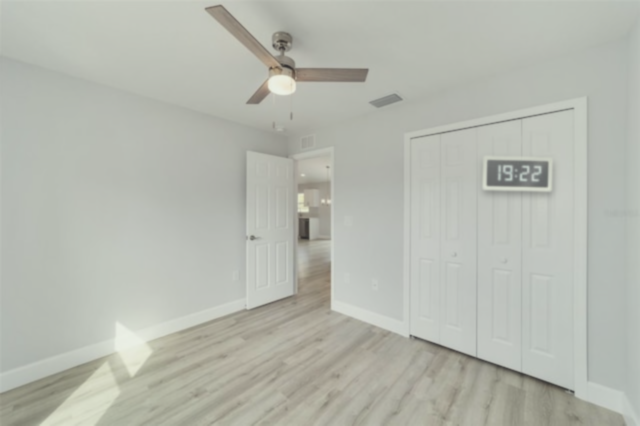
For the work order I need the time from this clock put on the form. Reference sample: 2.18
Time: 19.22
